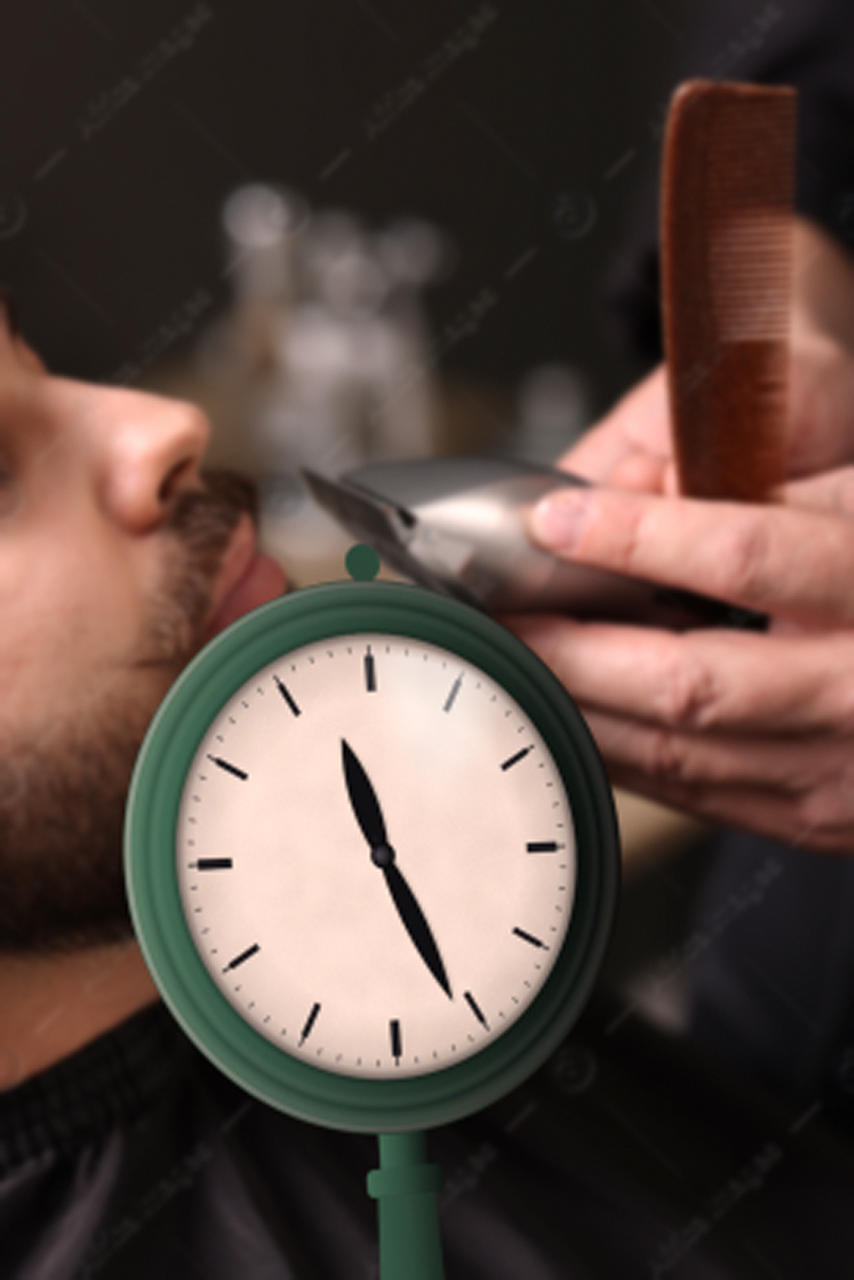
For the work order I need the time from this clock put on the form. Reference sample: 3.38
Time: 11.26
